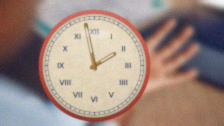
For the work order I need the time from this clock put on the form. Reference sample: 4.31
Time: 1.58
